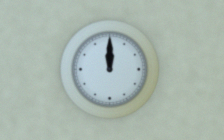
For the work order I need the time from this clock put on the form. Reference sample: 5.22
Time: 12.00
